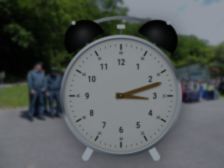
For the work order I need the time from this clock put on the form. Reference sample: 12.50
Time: 3.12
